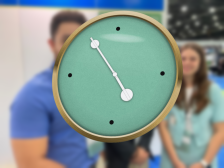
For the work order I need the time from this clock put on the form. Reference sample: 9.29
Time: 4.54
